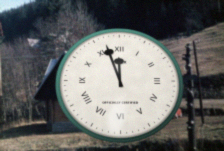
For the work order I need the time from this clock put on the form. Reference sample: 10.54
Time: 11.57
